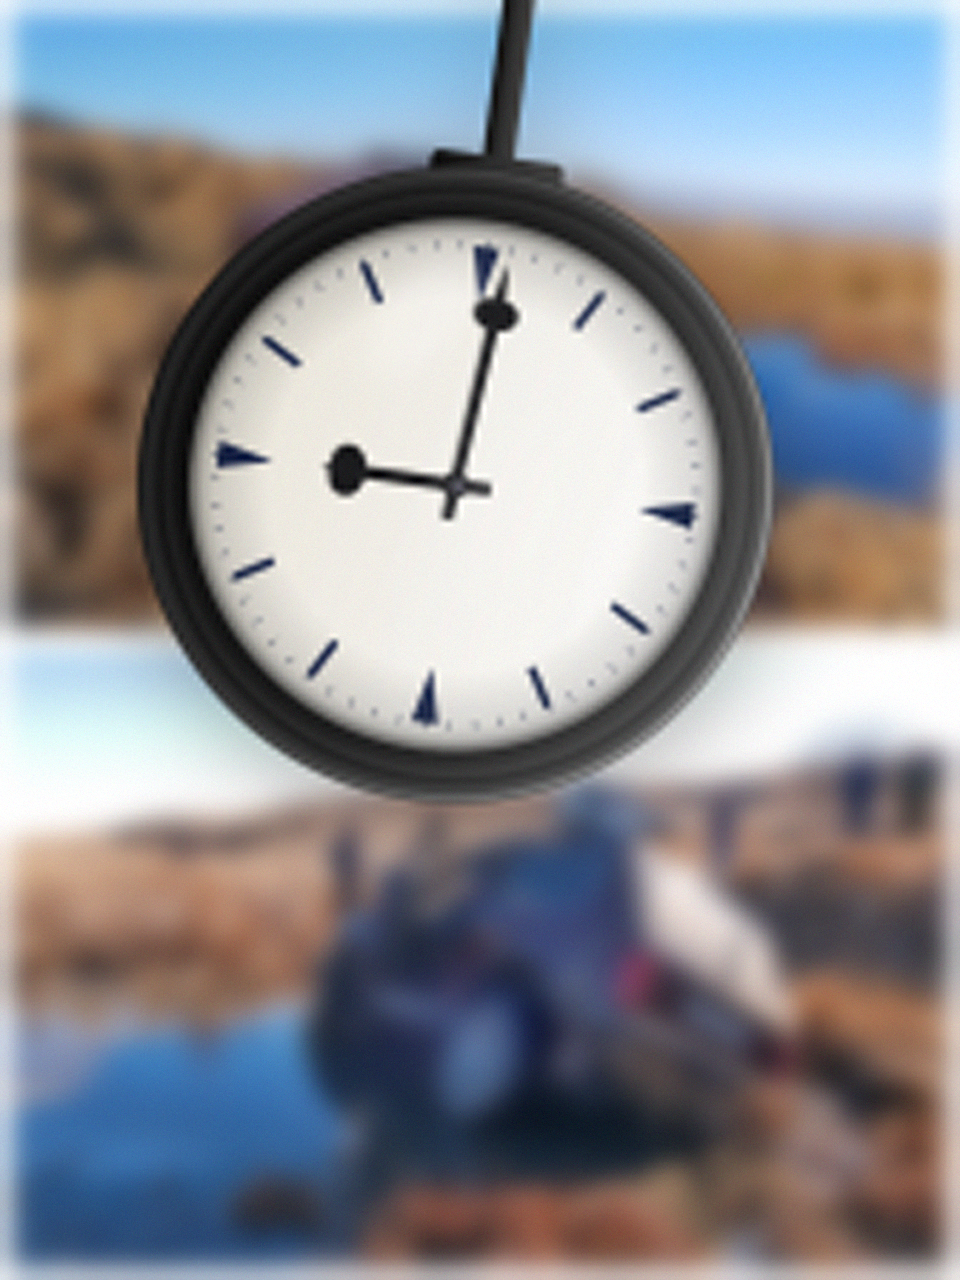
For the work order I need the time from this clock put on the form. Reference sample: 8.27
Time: 9.01
